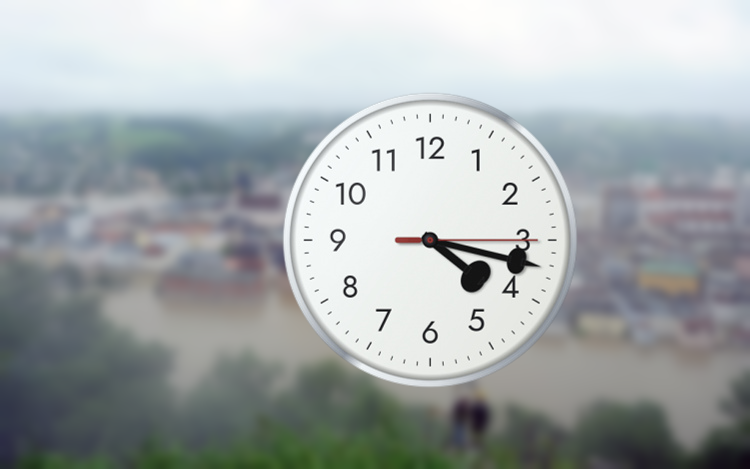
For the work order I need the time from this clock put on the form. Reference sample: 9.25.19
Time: 4.17.15
